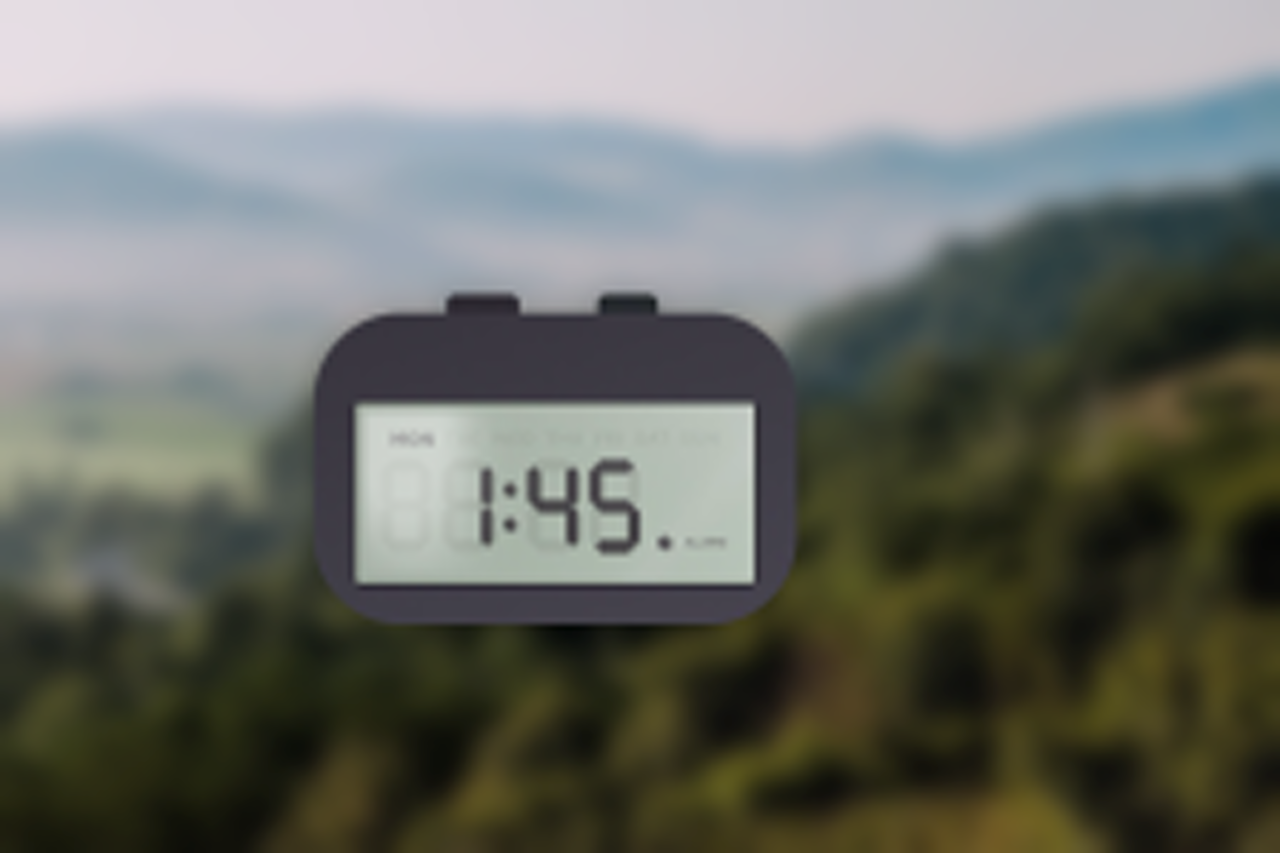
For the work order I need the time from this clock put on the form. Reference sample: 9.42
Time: 1.45
